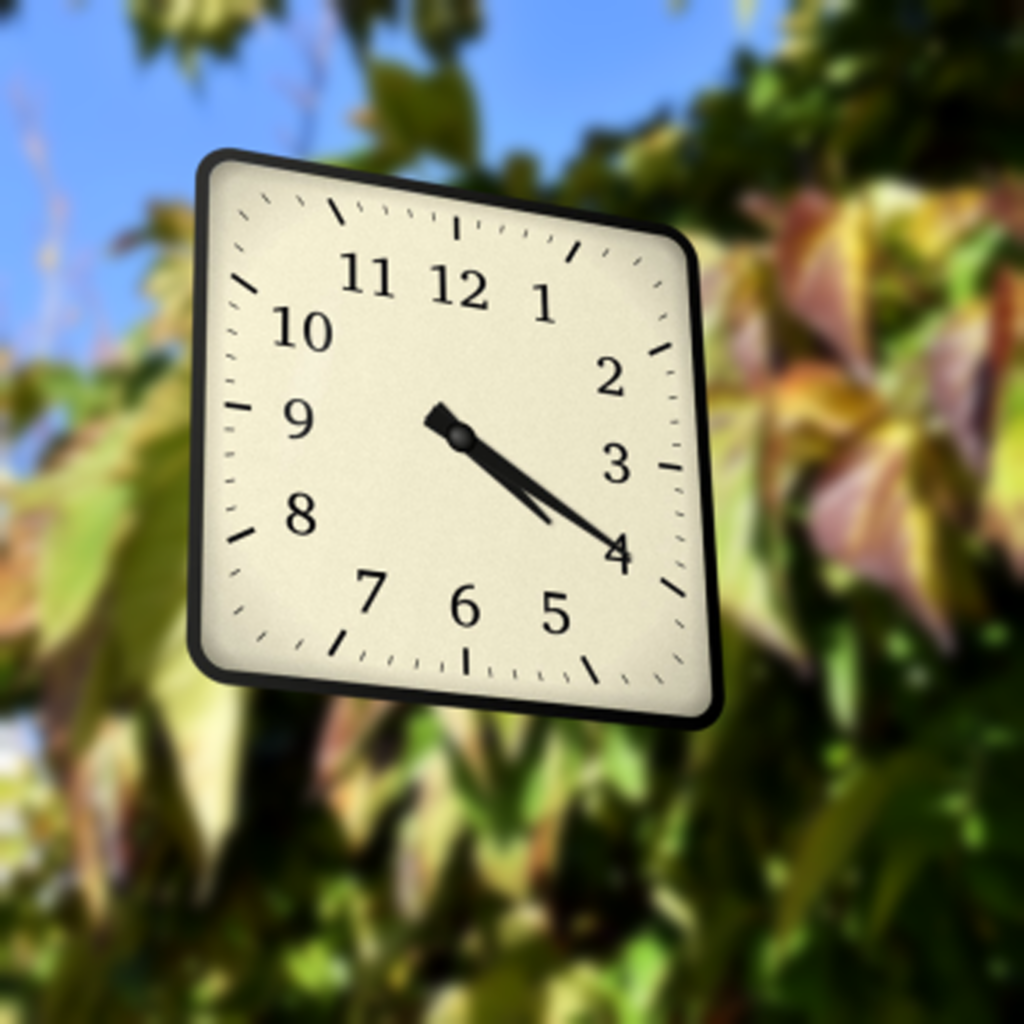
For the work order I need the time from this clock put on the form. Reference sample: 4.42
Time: 4.20
